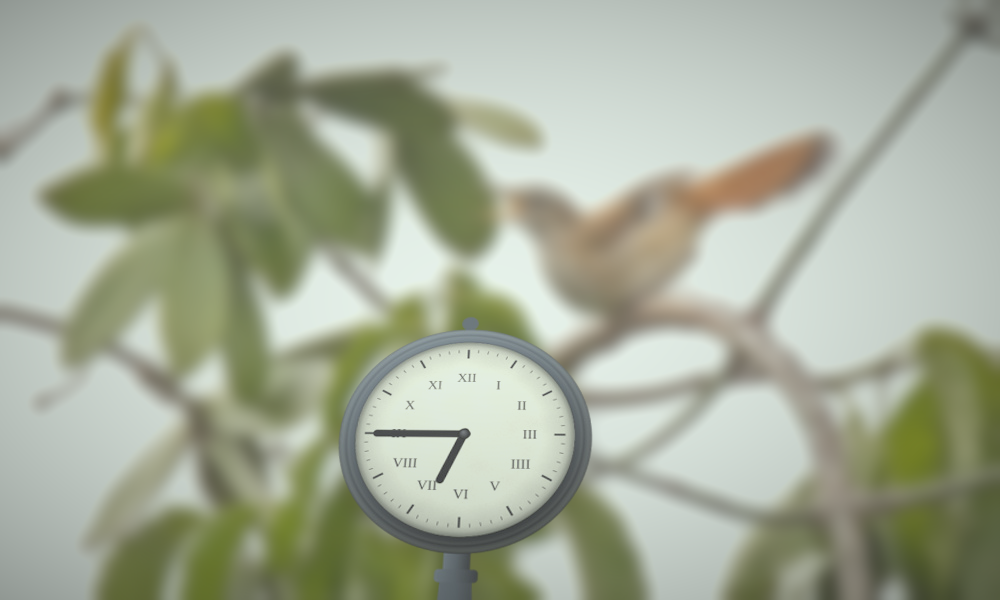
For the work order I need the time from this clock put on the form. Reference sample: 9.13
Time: 6.45
